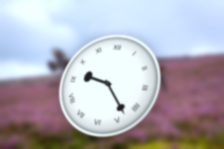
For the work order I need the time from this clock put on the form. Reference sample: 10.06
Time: 9.23
